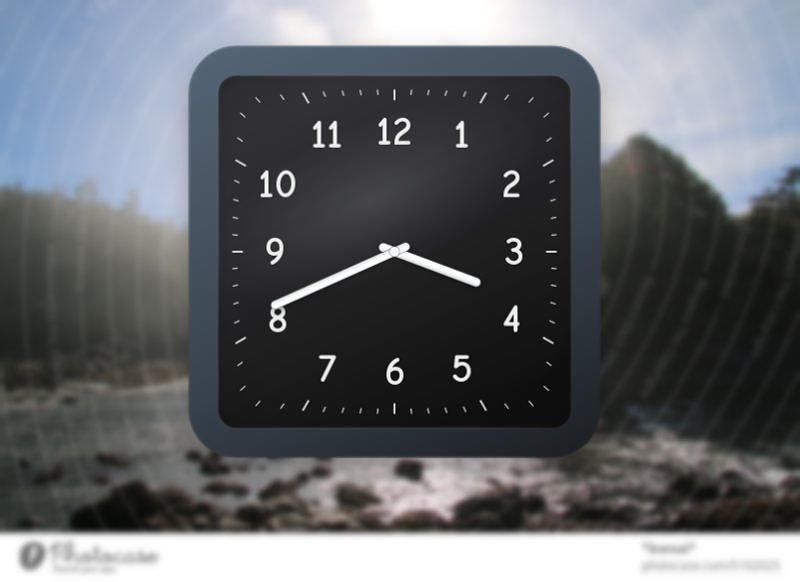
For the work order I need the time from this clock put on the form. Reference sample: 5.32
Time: 3.41
